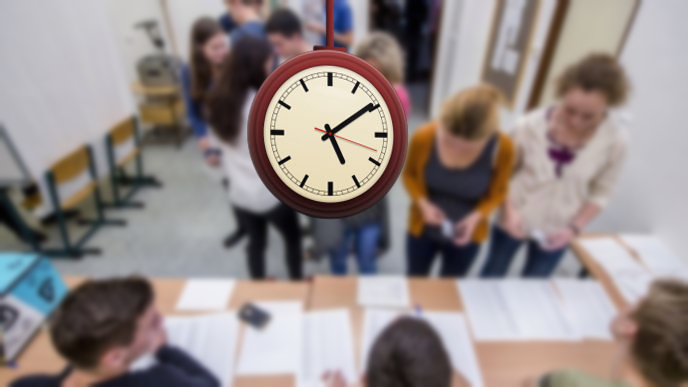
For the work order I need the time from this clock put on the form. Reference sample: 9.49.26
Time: 5.09.18
